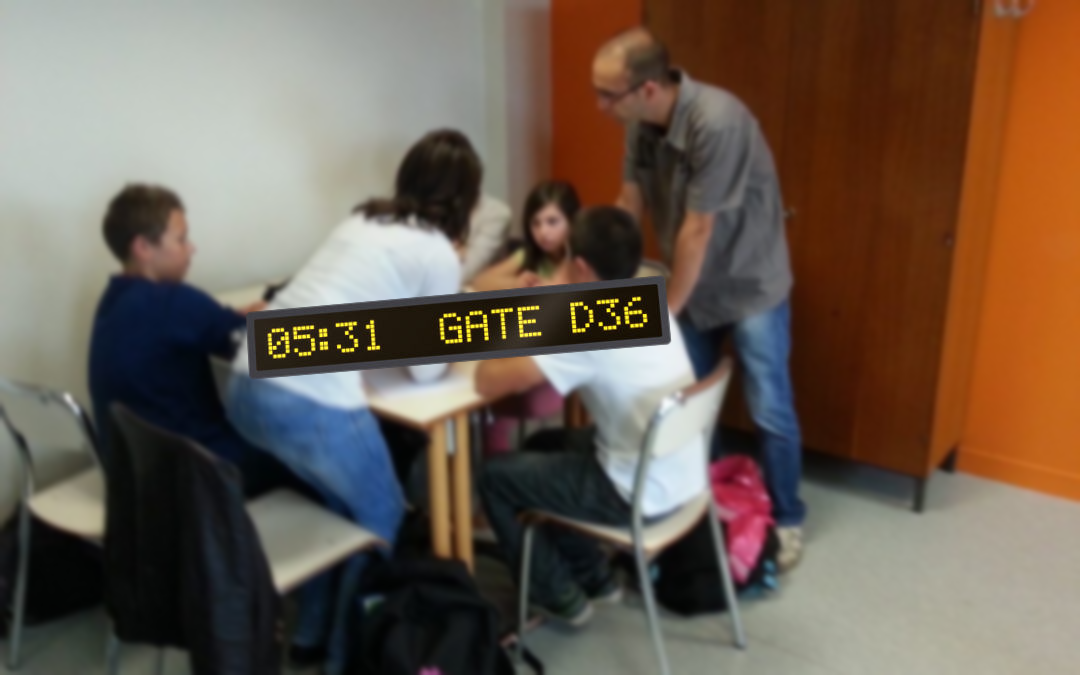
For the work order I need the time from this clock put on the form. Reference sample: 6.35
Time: 5.31
